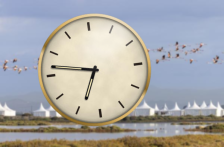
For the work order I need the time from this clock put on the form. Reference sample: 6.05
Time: 6.47
